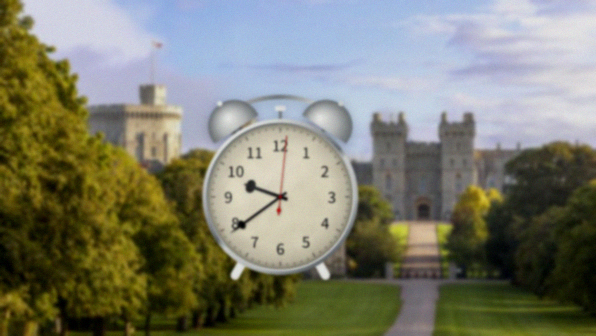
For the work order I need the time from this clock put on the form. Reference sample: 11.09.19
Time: 9.39.01
